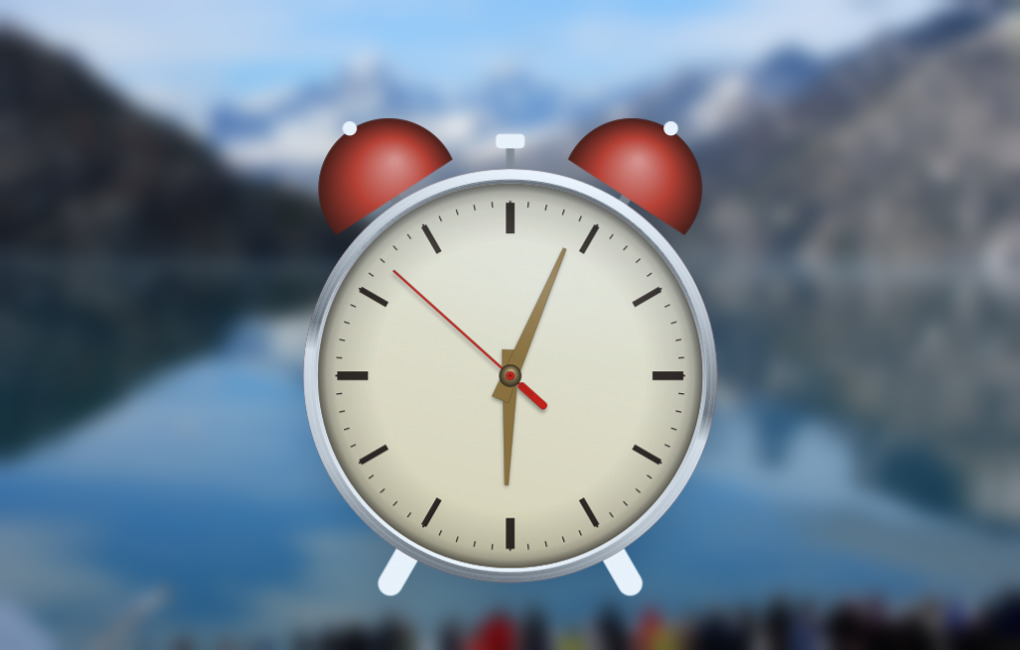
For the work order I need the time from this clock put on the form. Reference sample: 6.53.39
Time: 6.03.52
